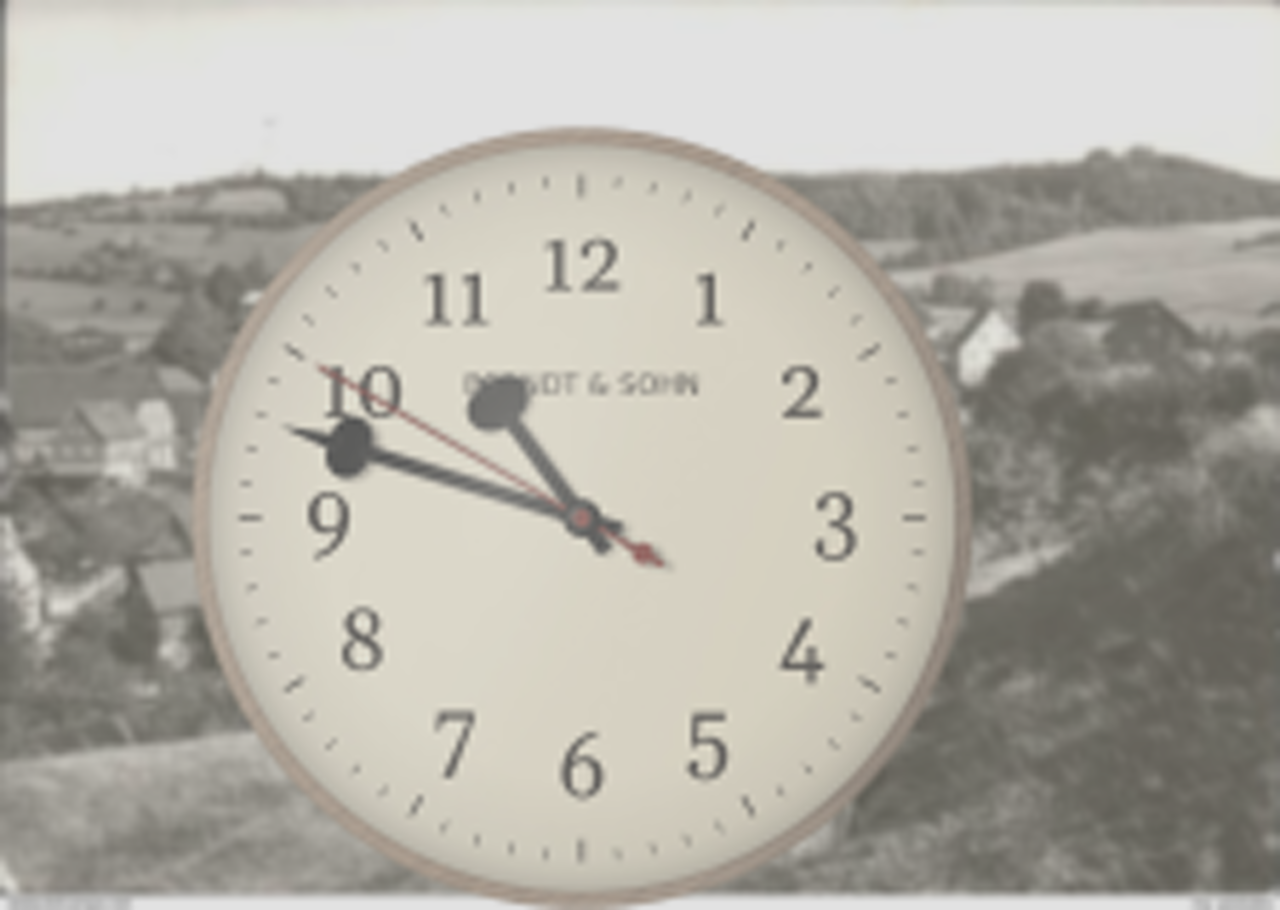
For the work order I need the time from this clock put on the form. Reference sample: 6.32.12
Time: 10.47.50
